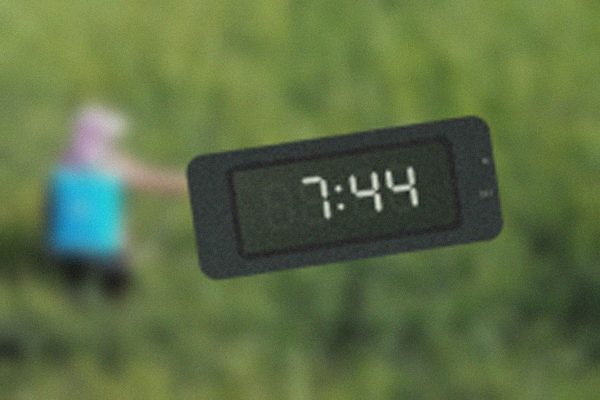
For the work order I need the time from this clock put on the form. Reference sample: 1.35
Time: 7.44
